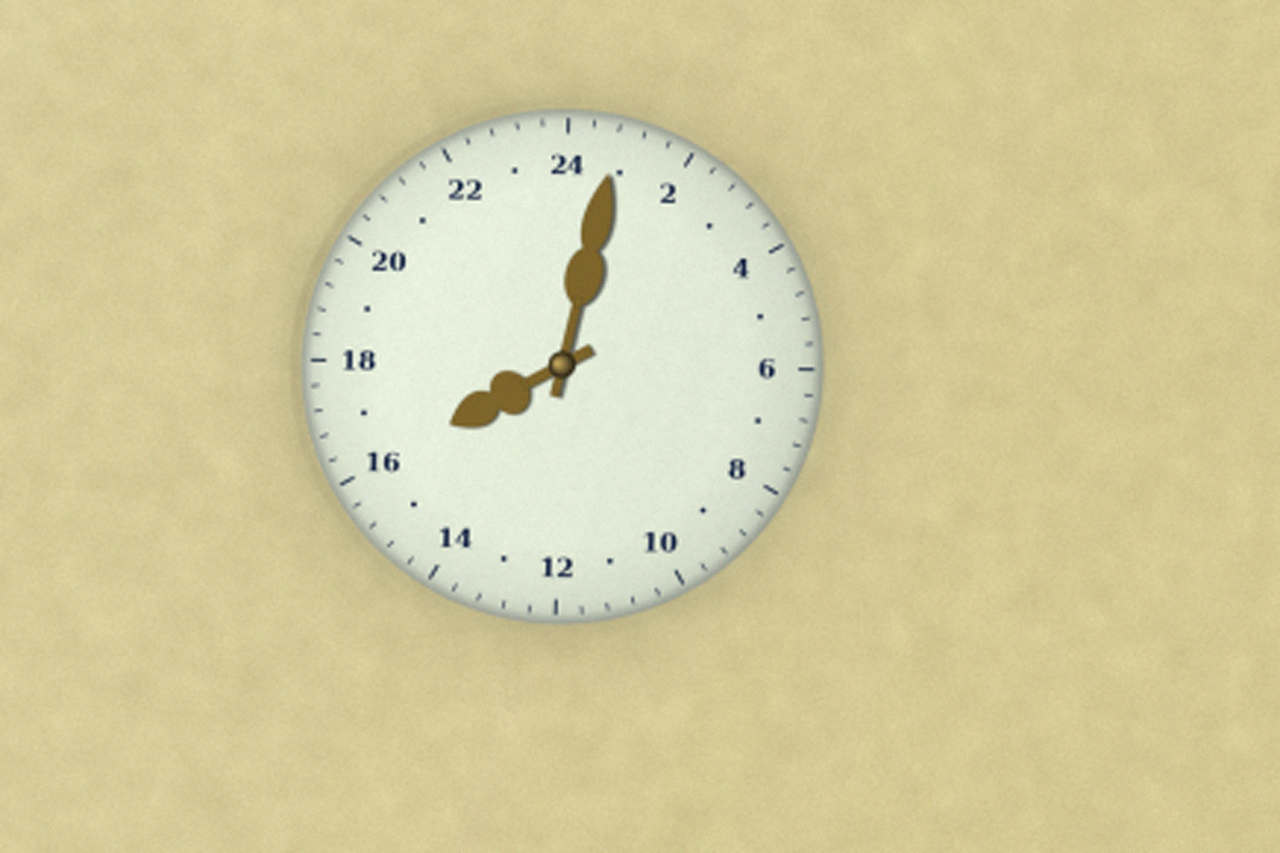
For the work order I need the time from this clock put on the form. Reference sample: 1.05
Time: 16.02
